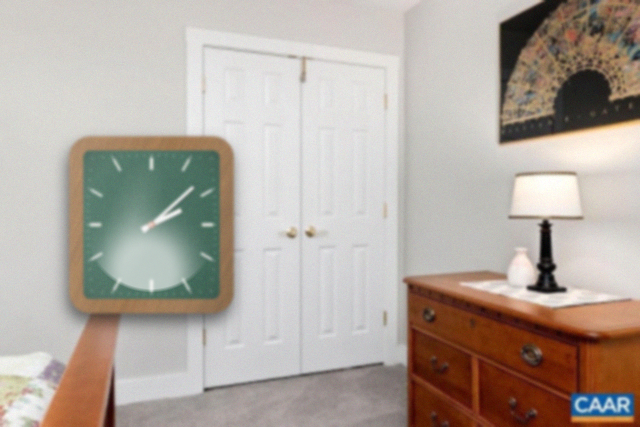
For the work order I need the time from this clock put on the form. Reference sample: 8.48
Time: 2.08
